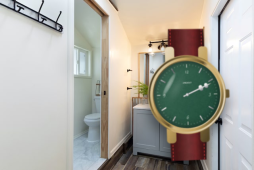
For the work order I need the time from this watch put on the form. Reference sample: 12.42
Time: 2.11
